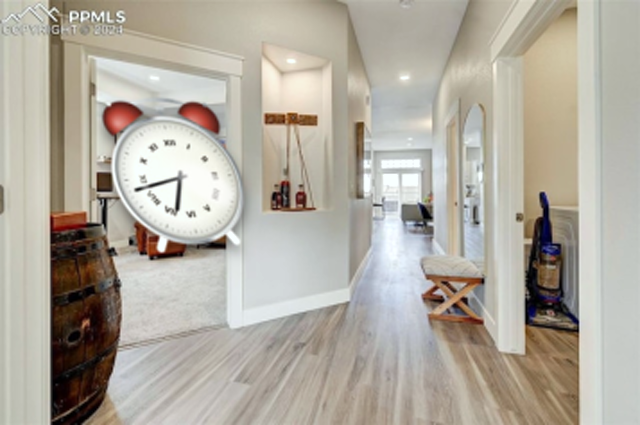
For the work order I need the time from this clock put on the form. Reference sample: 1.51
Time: 6.43
